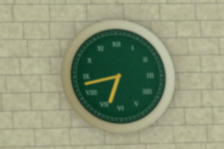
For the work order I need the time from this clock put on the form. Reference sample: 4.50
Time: 6.43
